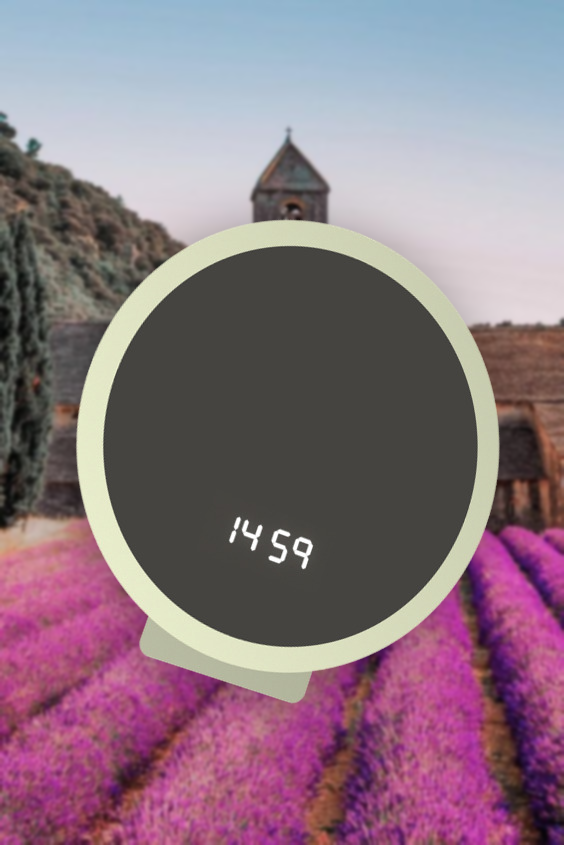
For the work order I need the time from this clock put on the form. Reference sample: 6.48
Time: 14.59
